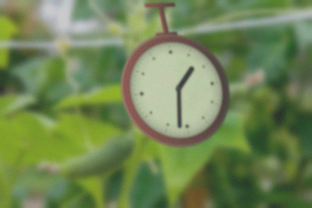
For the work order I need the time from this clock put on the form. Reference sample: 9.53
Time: 1.32
